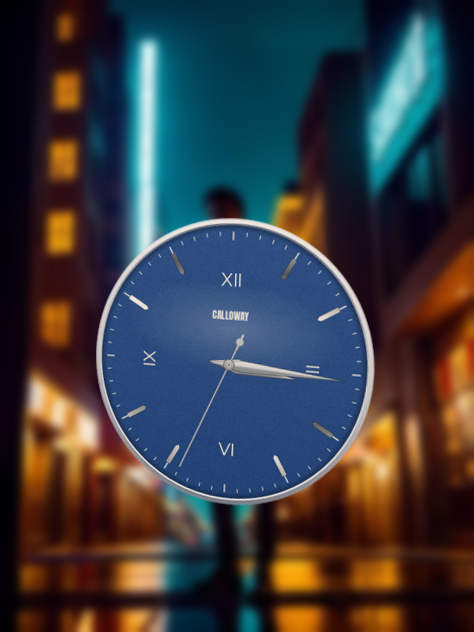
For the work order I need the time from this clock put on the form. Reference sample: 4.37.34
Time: 3.15.34
